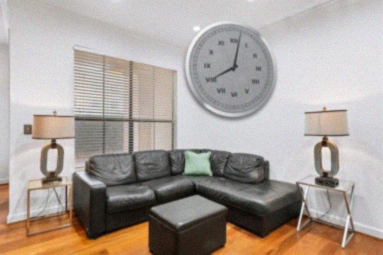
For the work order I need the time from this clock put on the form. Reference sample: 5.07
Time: 8.02
